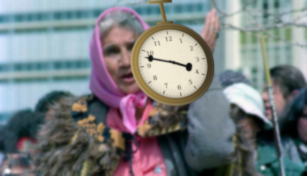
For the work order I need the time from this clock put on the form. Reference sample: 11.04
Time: 3.48
